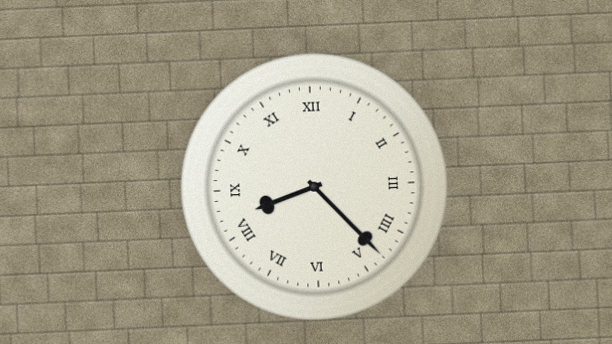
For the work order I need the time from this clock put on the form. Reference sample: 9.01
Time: 8.23
